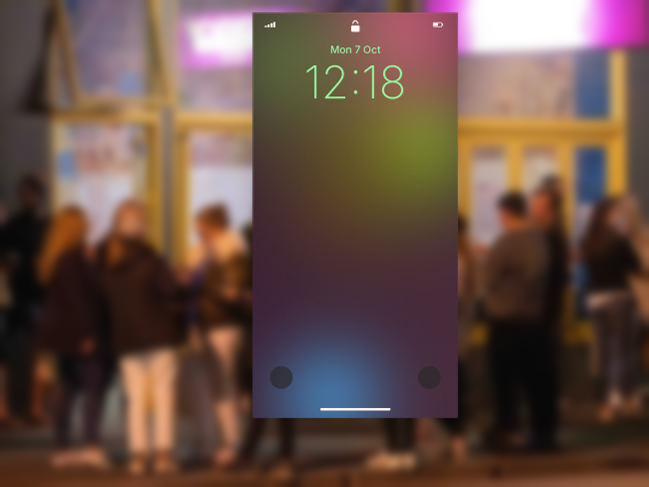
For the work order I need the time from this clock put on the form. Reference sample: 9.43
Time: 12.18
